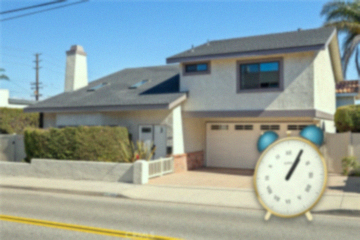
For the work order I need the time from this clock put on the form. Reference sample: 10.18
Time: 1.05
